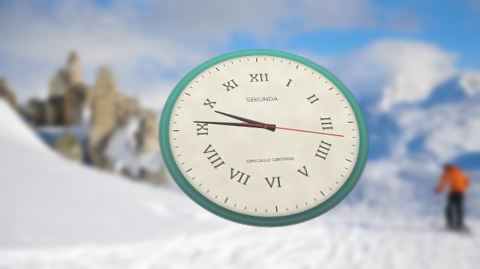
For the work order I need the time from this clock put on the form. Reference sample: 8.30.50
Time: 9.46.17
